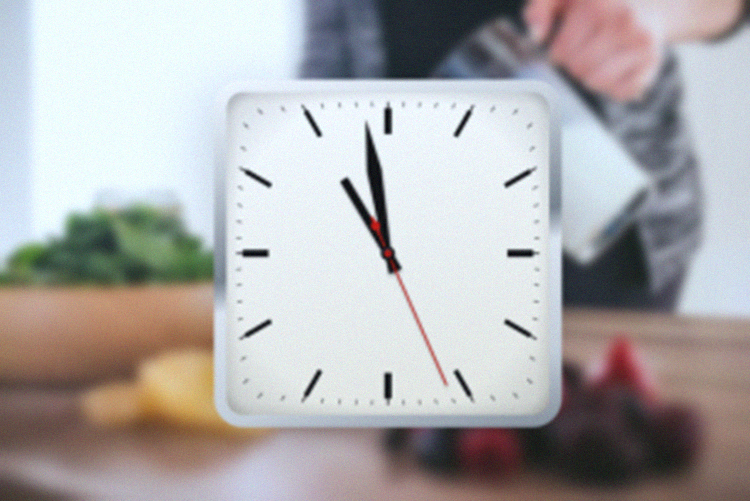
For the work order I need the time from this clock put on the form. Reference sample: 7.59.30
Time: 10.58.26
